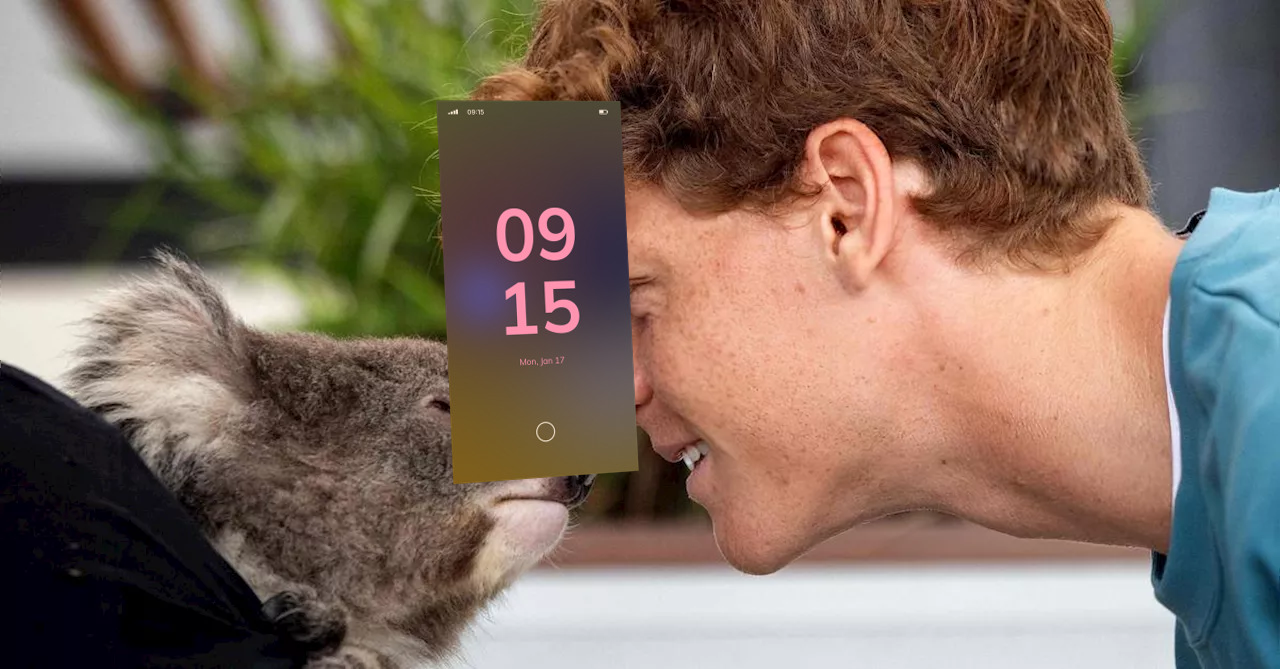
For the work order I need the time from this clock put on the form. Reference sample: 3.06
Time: 9.15
